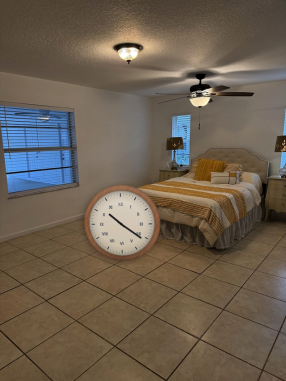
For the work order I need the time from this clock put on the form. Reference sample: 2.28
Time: 10.21
